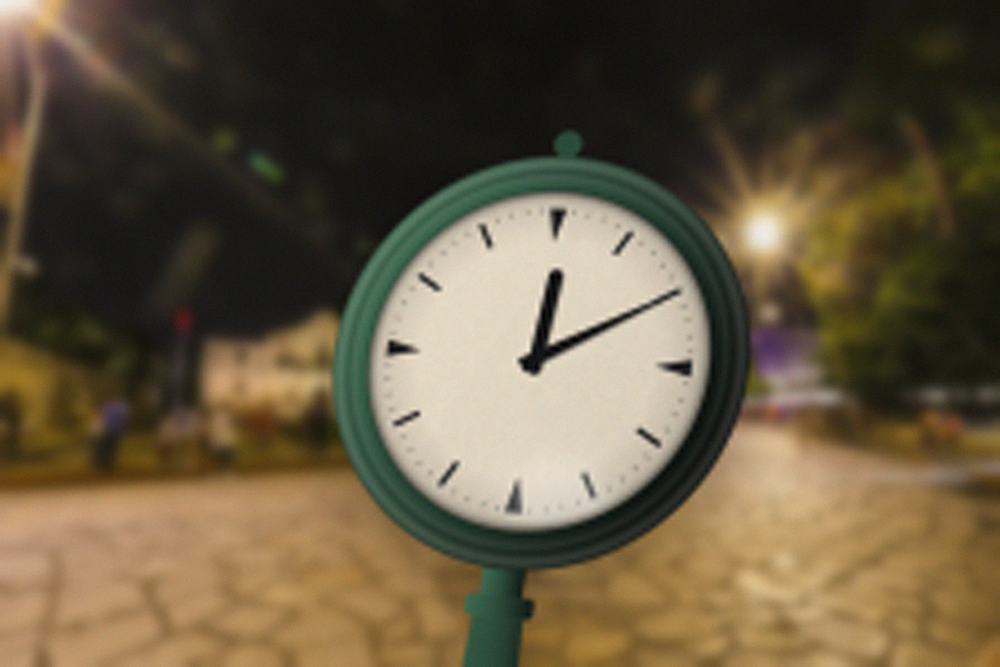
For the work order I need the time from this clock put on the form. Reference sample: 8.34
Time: 12.10
